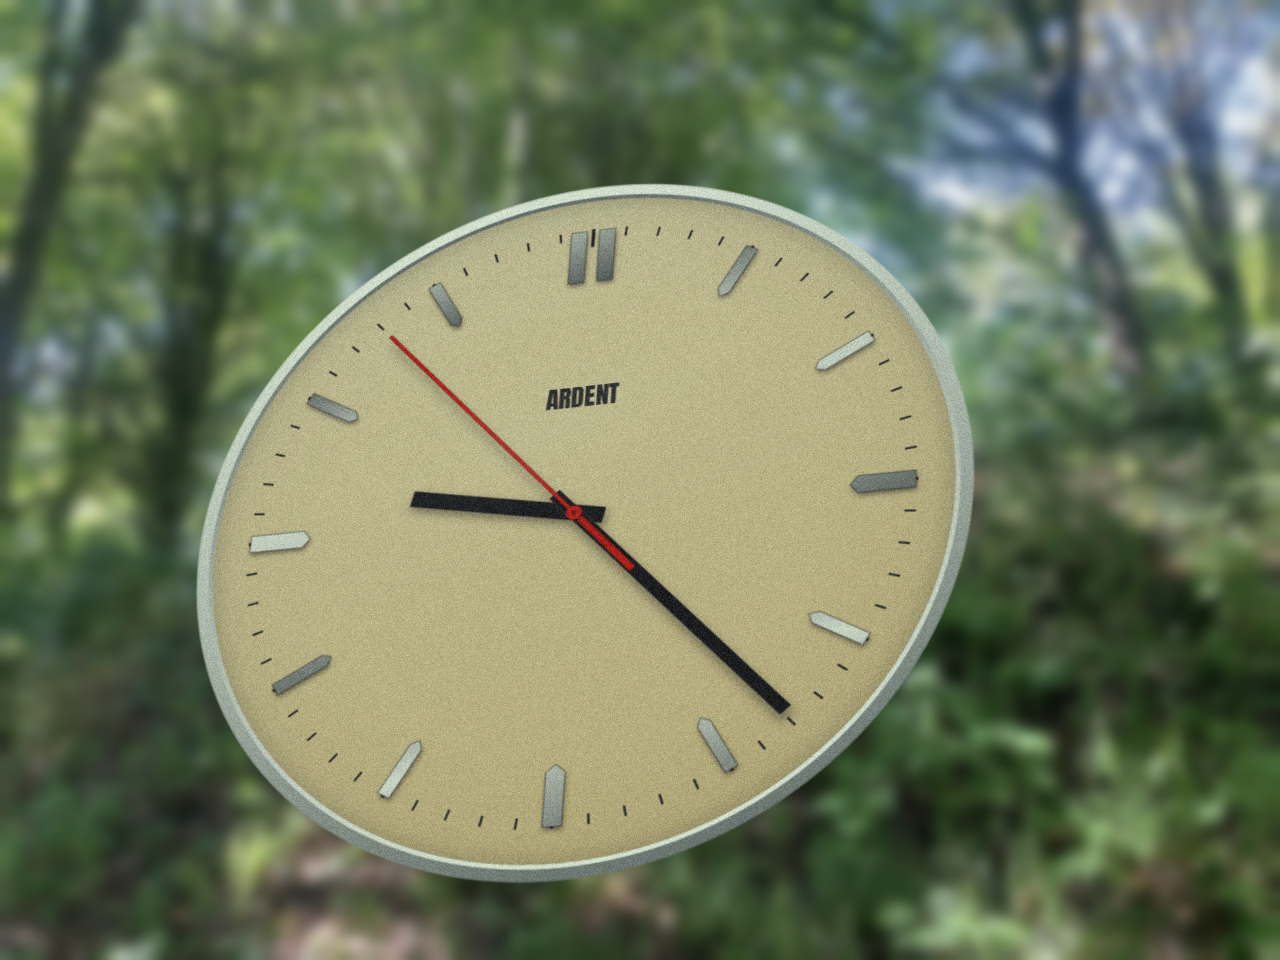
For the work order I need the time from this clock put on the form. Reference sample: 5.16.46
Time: 9.22.53
